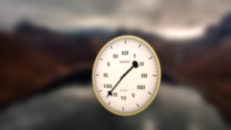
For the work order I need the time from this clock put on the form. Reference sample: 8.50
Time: 1.37
